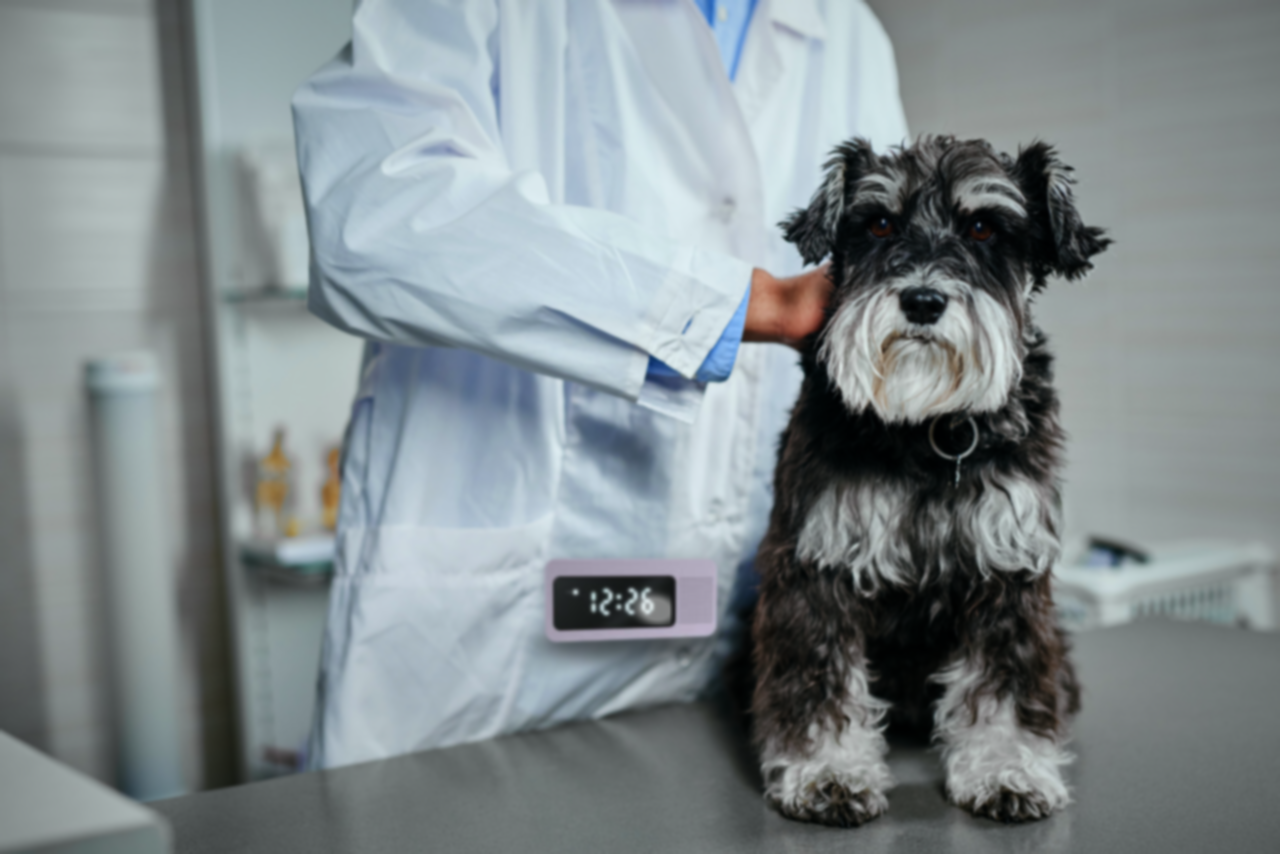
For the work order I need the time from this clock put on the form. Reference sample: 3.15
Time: 12.26
